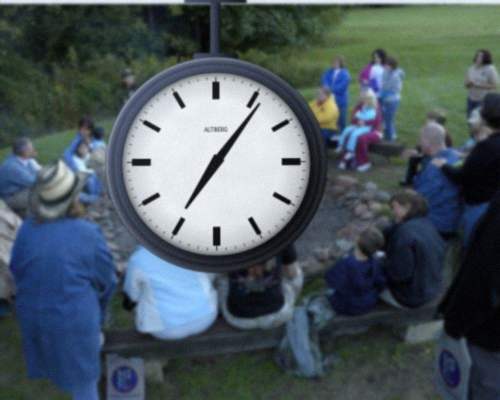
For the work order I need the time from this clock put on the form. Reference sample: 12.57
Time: 7.06
